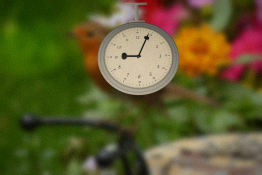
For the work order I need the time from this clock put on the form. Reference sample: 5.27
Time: 9.04
